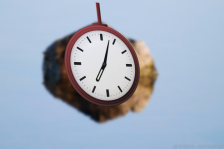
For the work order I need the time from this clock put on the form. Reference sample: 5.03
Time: 7.03
